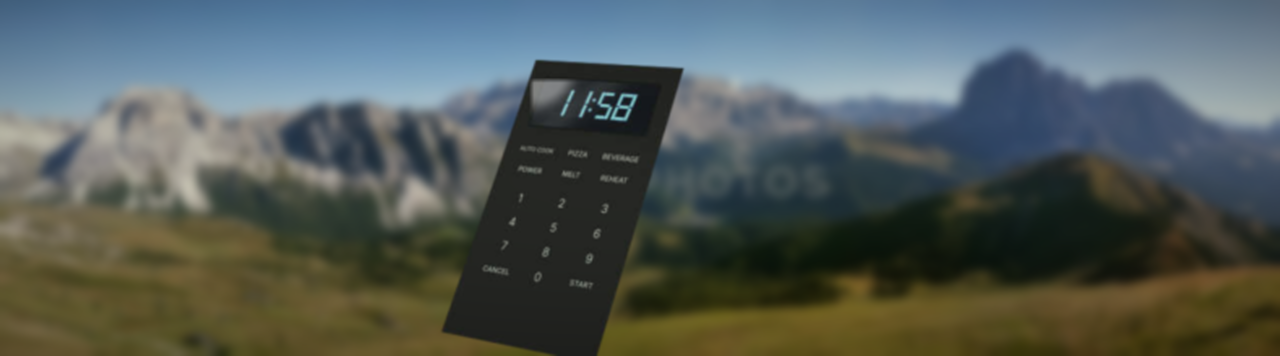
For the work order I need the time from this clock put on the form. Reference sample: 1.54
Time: 11.58
